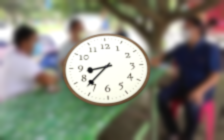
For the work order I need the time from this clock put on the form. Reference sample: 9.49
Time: 8.37
